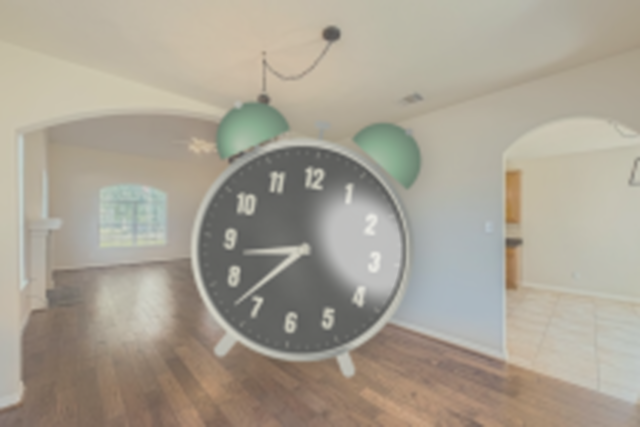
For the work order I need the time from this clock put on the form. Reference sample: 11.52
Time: 8.37
